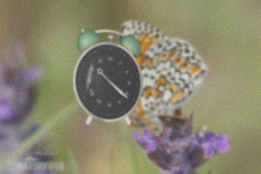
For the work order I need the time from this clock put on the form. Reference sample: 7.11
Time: 10.21
